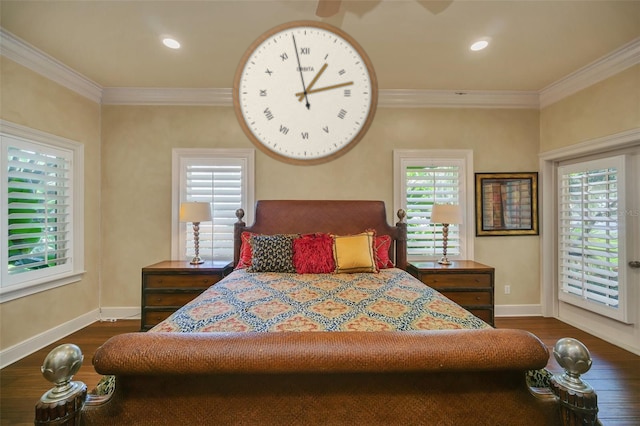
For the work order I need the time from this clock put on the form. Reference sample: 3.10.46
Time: 1.12.58
